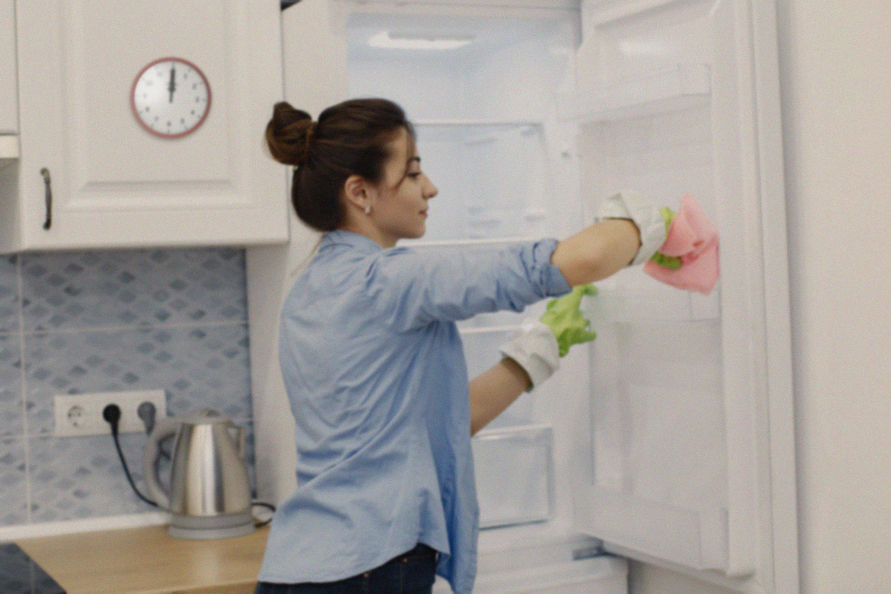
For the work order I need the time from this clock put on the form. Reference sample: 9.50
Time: 12.00
